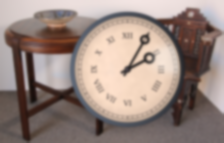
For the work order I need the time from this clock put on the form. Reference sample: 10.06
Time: 2.05
